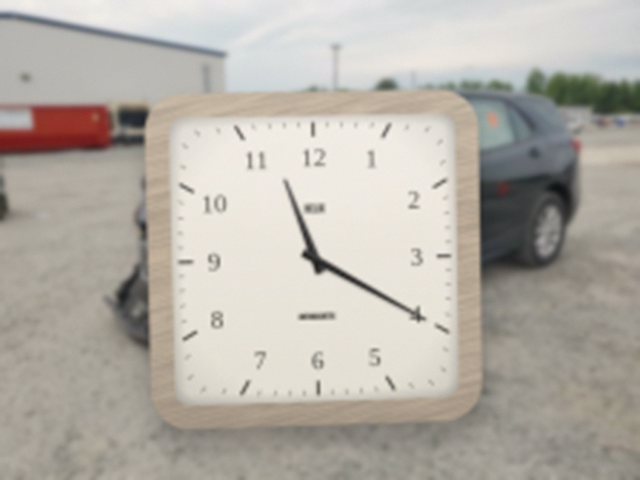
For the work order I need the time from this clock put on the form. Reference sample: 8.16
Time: 11.20
